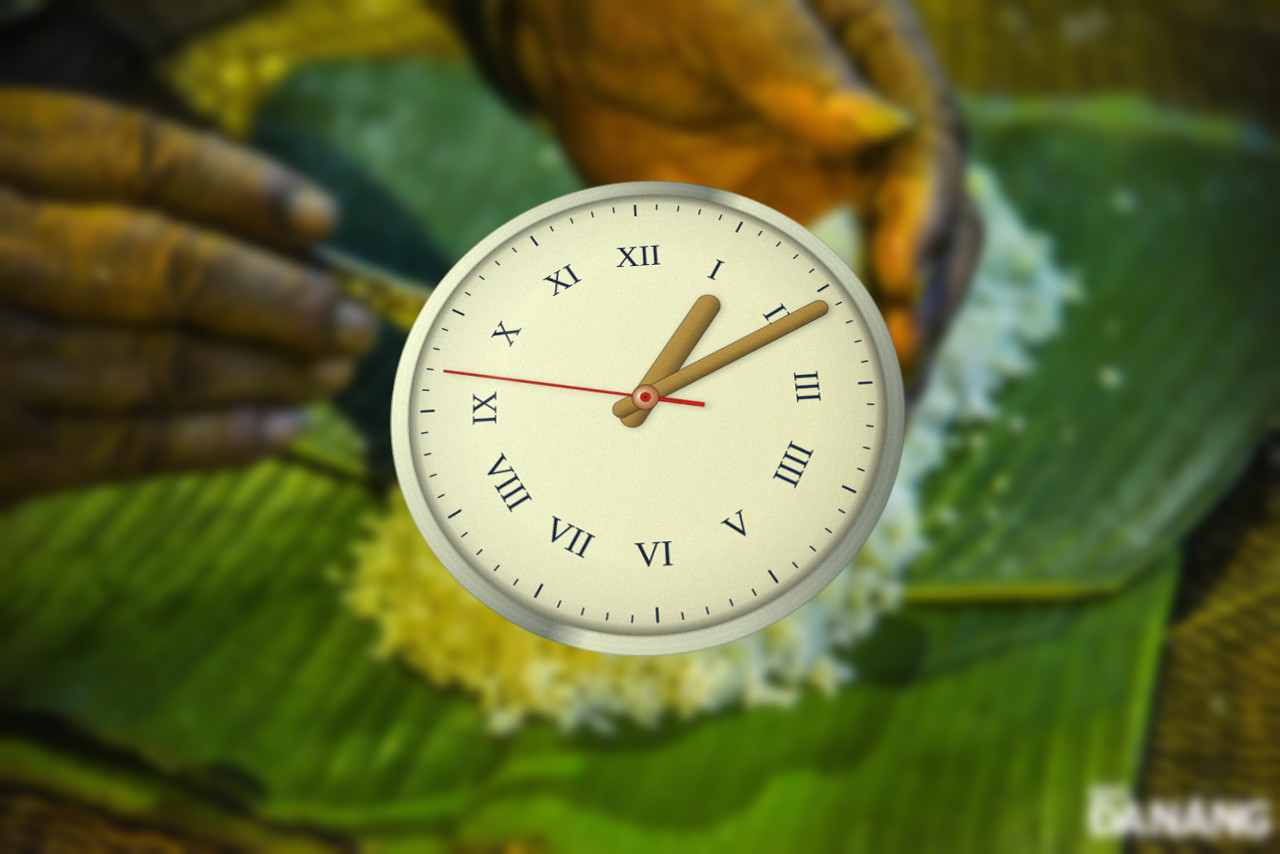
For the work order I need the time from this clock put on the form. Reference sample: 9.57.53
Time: 1.10.47
